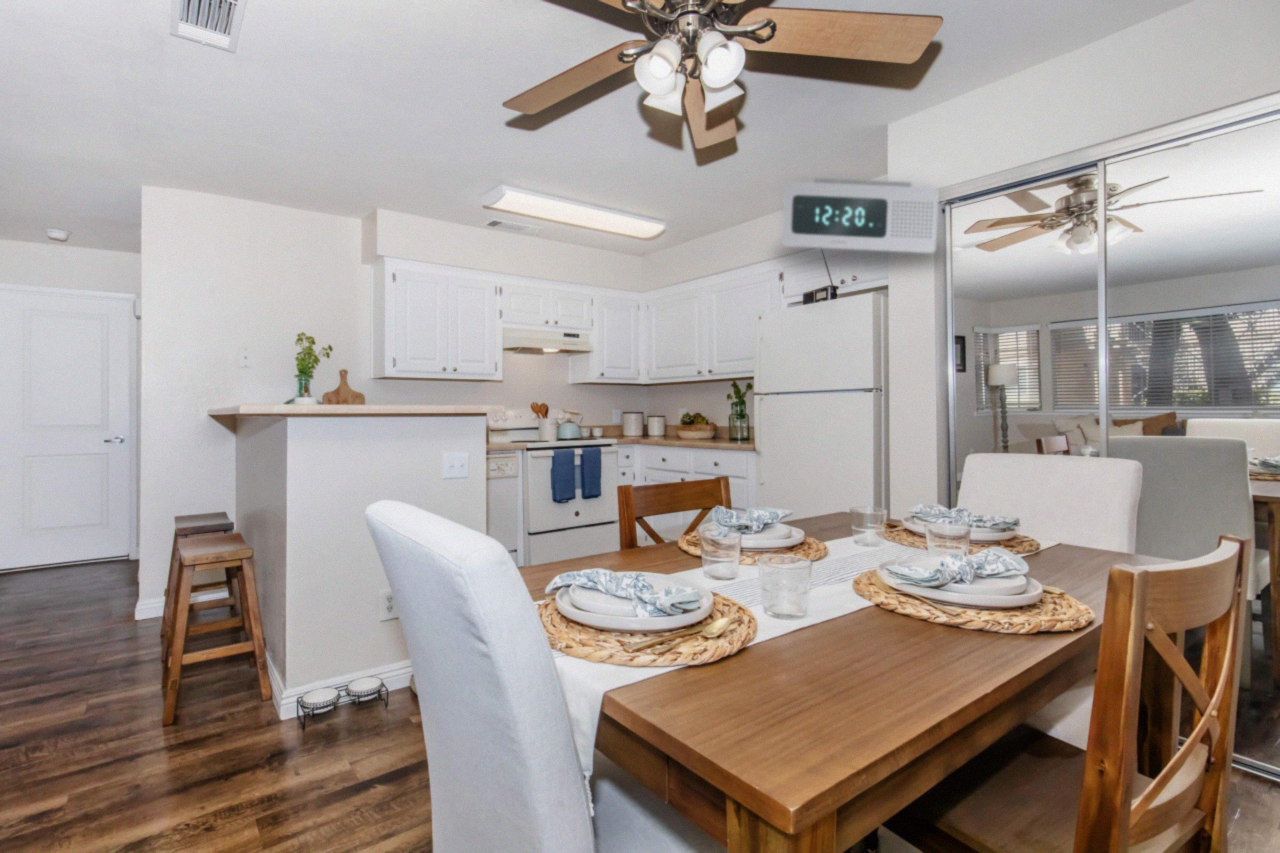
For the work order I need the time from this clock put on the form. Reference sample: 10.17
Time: 12.20
